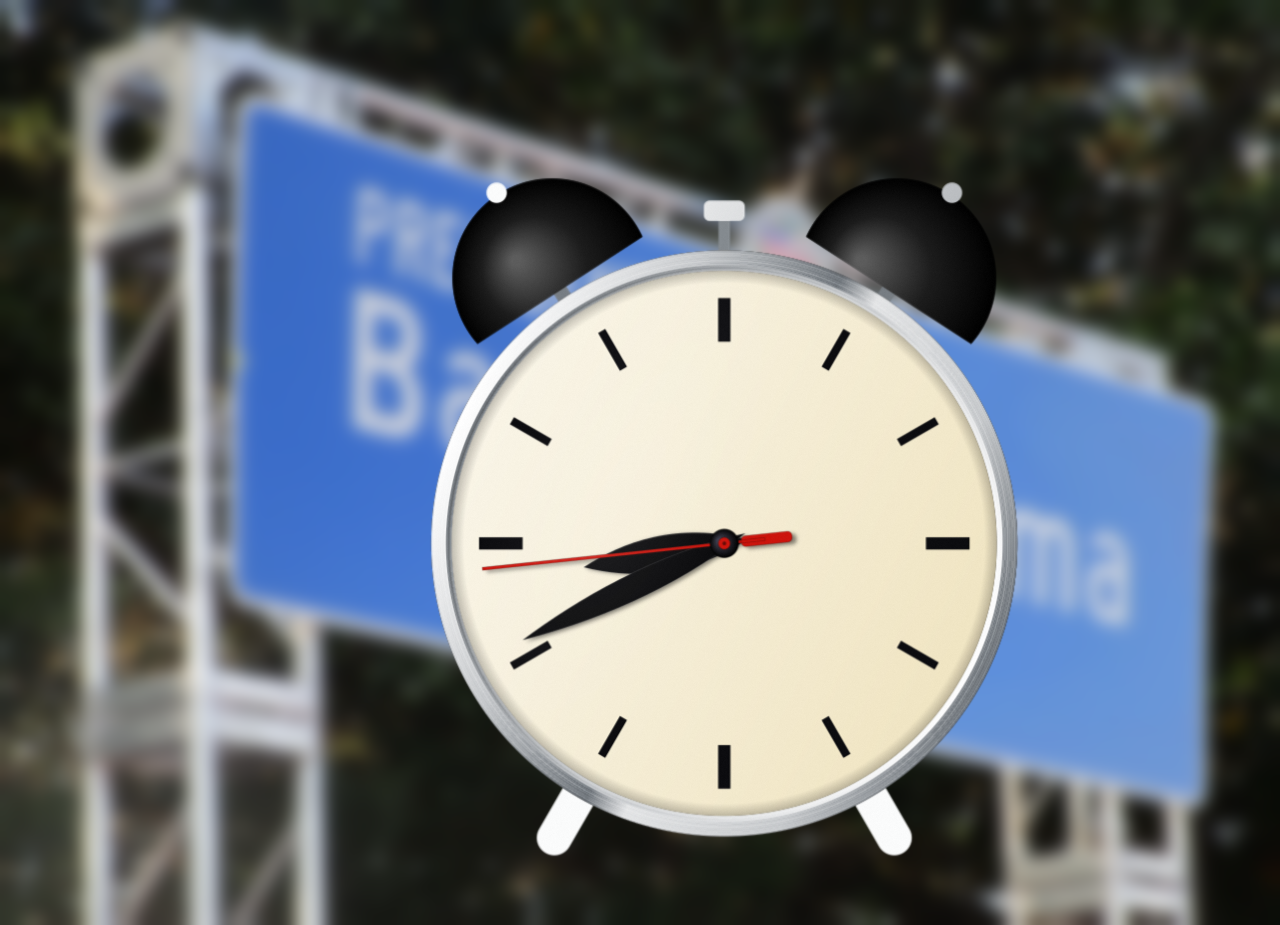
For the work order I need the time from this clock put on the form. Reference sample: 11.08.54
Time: 8.40.44
